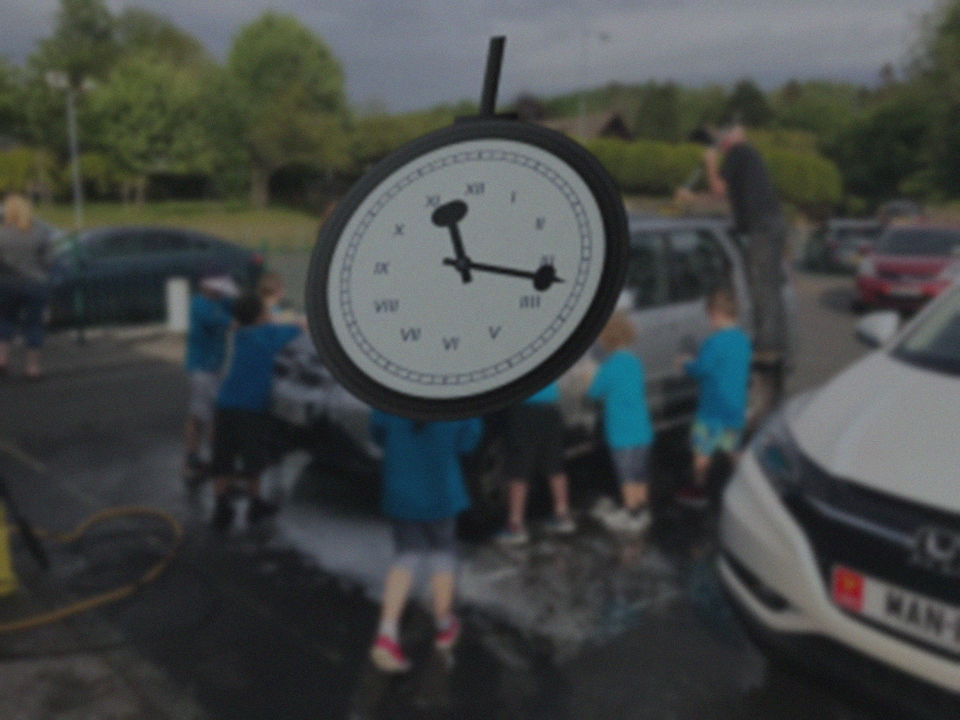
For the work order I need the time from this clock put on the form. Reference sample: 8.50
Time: 11.17
